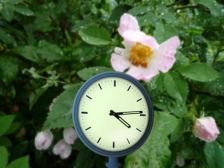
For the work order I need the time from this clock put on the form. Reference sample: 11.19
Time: 4.14
